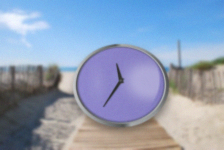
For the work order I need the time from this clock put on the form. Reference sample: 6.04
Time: 11.35
